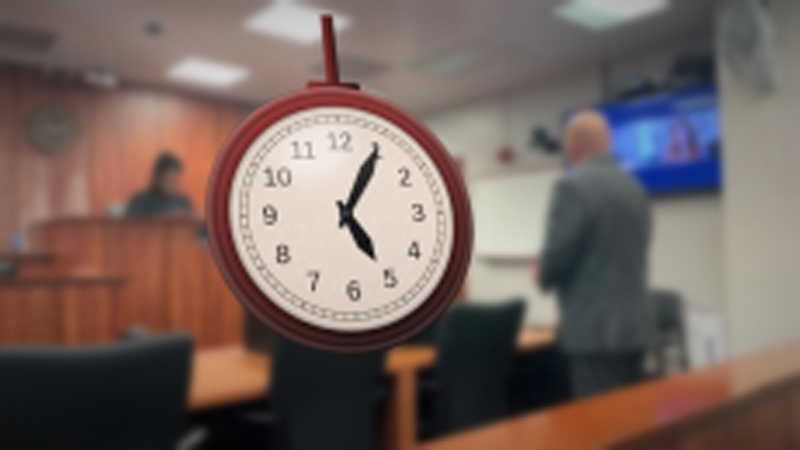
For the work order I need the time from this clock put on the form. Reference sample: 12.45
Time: 5.05
